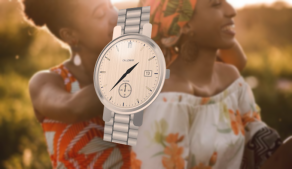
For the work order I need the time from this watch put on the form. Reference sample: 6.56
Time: 1.37
